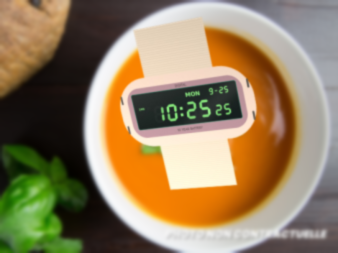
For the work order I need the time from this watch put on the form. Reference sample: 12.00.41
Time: 10.25.25
